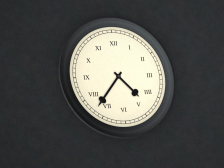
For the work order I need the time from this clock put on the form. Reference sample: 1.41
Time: 4.37
